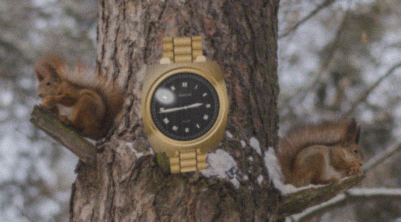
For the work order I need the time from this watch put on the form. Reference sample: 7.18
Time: 2.44
